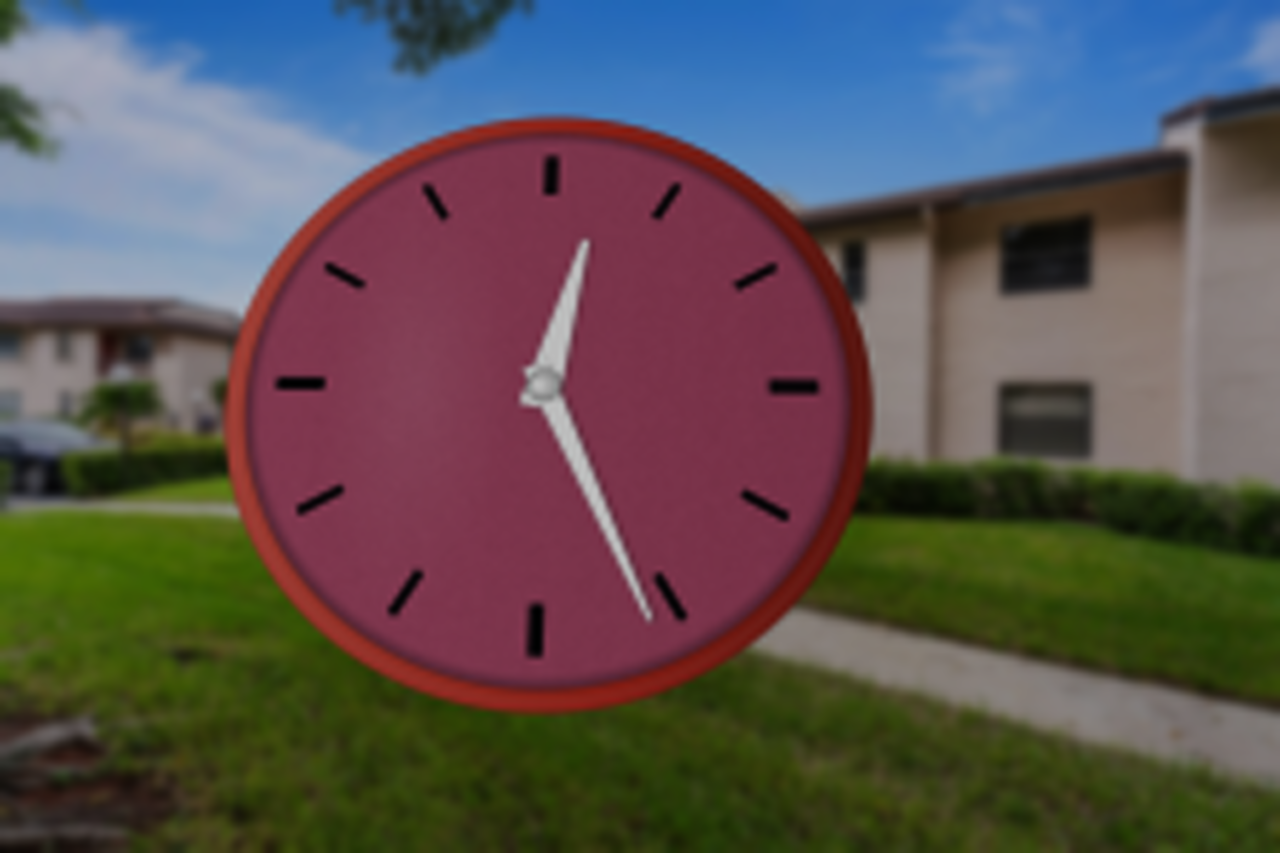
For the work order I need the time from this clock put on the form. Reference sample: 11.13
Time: 12.26
